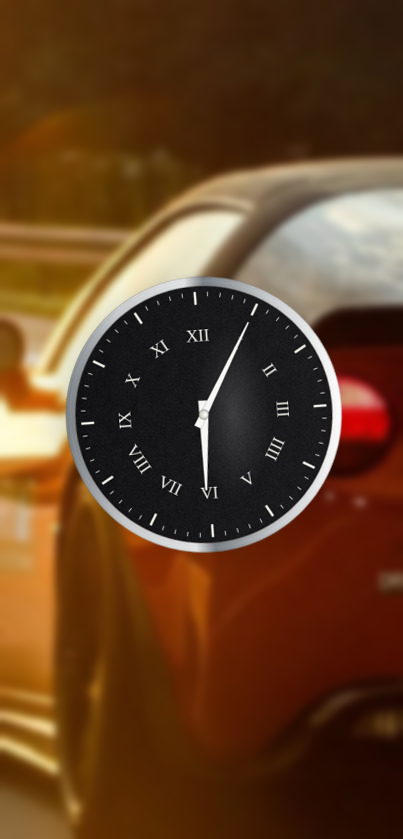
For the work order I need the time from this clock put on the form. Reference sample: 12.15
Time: 6.05
